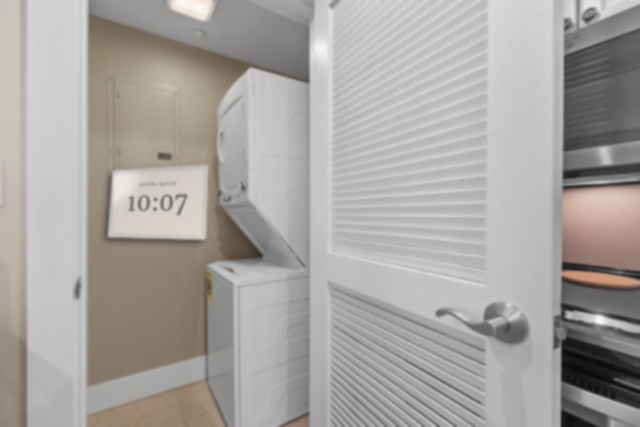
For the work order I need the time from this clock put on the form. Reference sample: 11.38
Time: 10.07
